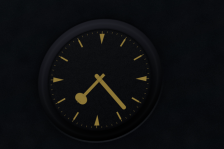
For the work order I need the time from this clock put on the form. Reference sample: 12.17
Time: 7.23
